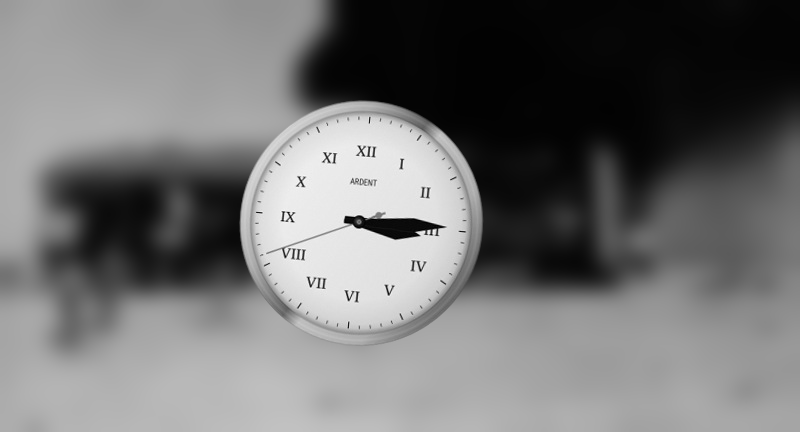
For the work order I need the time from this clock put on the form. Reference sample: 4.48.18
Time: 3.14.41
